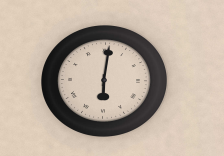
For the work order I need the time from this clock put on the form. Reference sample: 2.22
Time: 6.01
